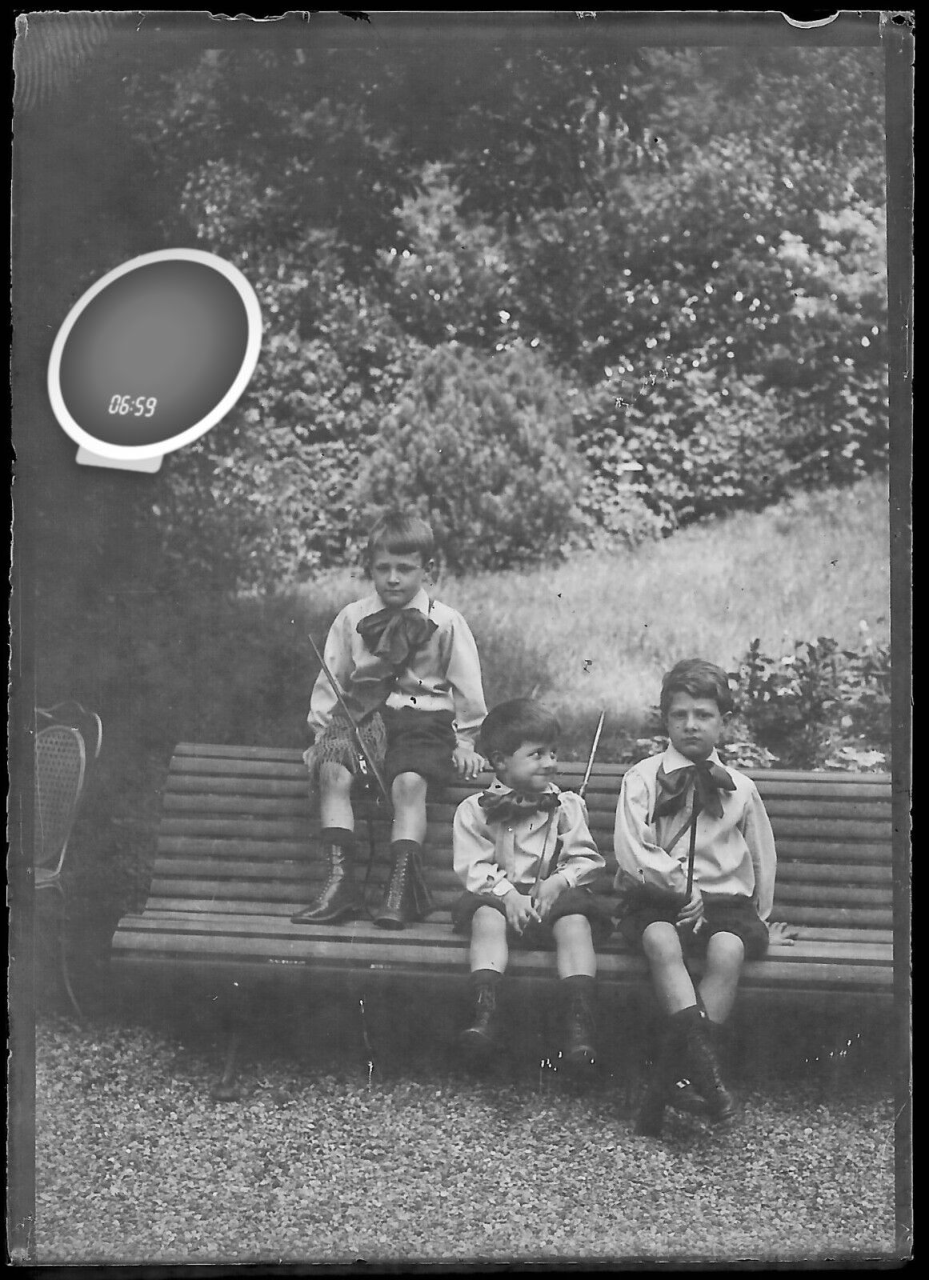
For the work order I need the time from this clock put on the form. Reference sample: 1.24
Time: 6.59
